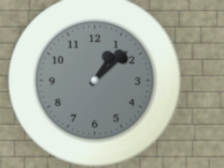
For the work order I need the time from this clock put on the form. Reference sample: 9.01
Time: 1.08
